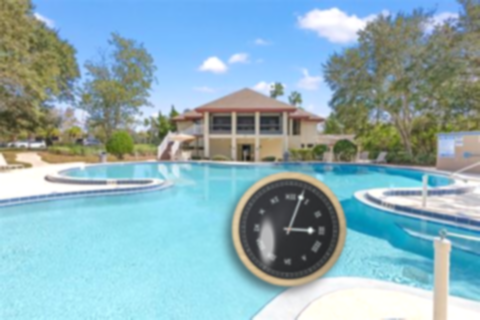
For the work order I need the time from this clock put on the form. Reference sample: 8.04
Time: 3.03
